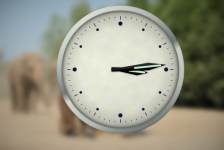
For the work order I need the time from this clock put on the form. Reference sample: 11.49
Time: 3.14
